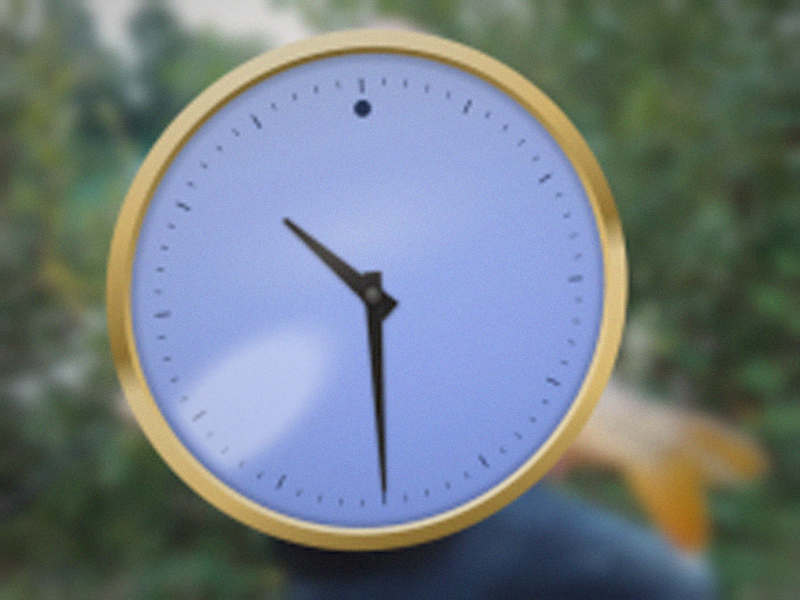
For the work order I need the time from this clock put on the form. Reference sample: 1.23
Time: 10.30
